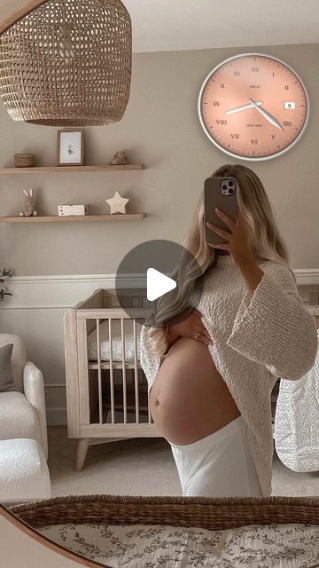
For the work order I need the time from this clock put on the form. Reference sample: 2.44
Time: 8.22
